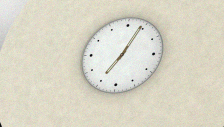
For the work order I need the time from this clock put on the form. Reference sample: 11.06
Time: 7.04
